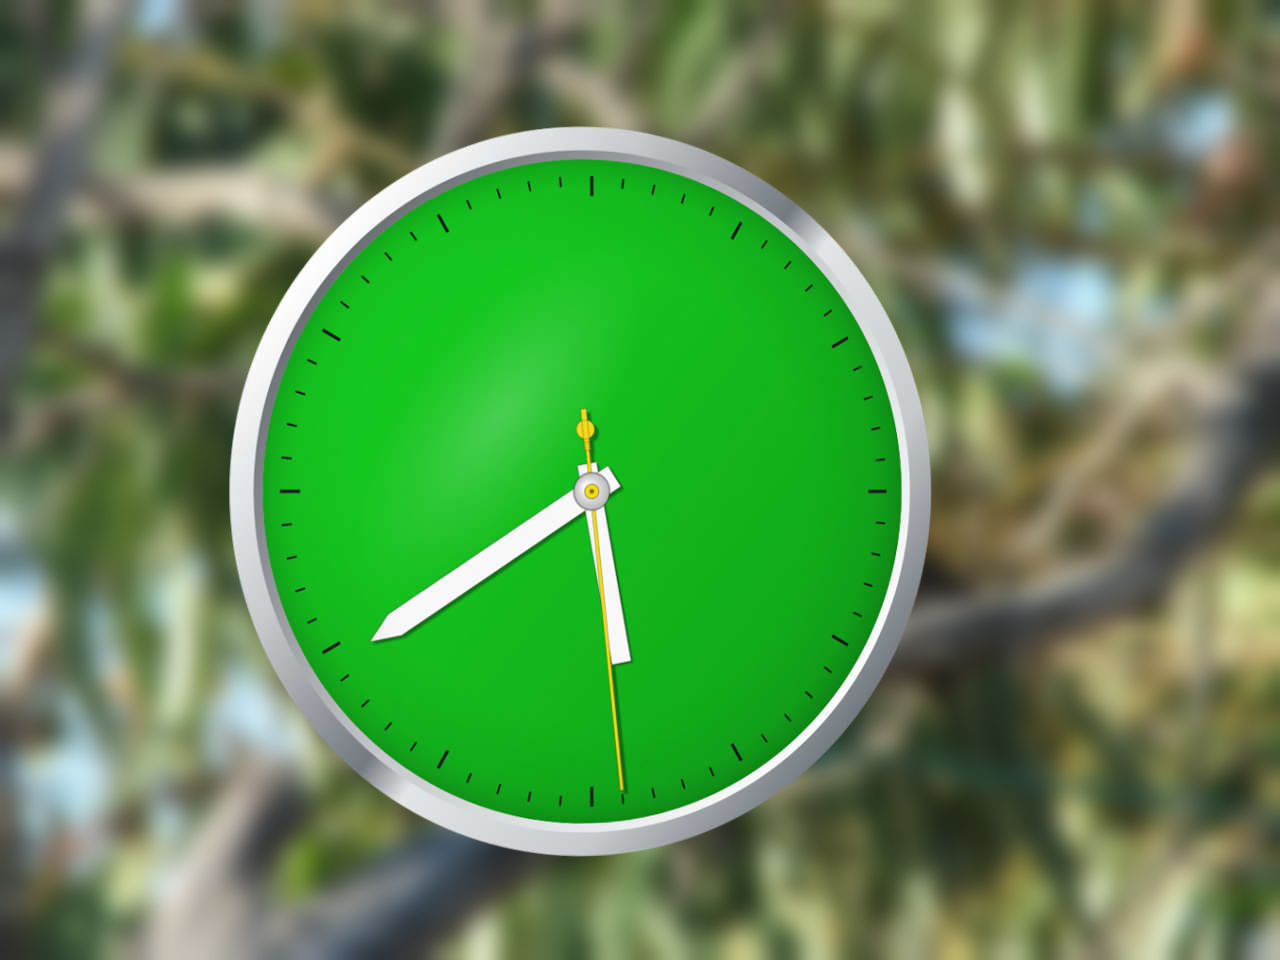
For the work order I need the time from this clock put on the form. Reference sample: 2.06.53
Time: 5.39.29
